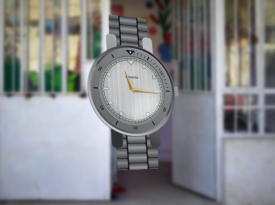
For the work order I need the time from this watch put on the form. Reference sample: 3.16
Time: 11.16
